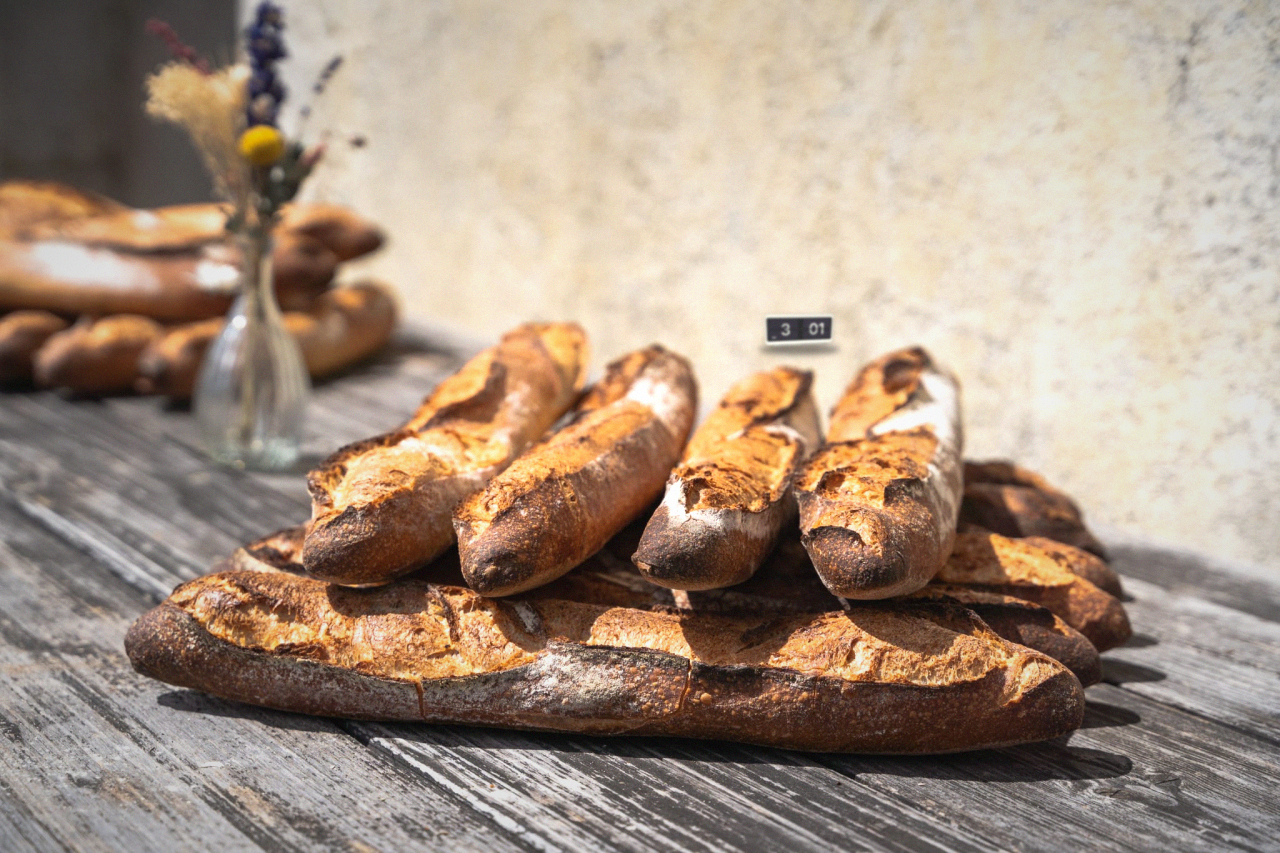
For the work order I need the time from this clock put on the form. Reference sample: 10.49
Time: 3.01
